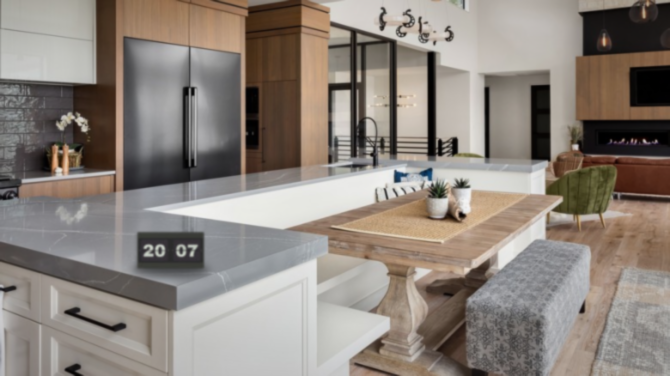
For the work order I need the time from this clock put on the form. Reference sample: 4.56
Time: 20.07
